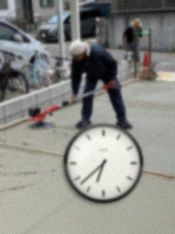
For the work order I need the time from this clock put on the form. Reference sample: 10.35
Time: 6.38
